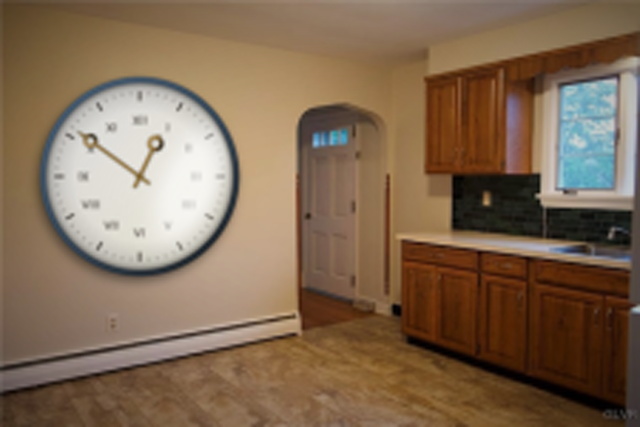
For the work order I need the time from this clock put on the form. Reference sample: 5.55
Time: 12.51
